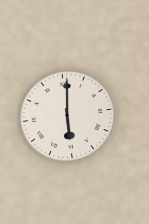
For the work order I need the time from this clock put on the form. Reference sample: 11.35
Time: 6.01
